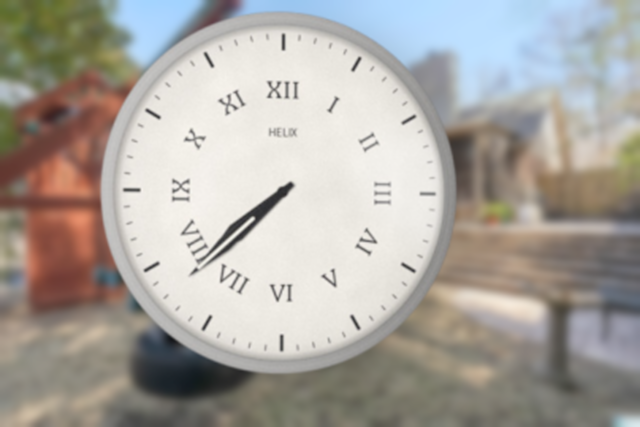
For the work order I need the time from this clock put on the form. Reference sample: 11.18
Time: 7.38
